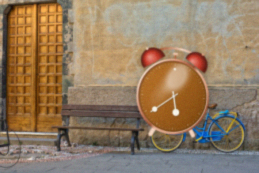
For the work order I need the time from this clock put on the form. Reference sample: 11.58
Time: 5.39
